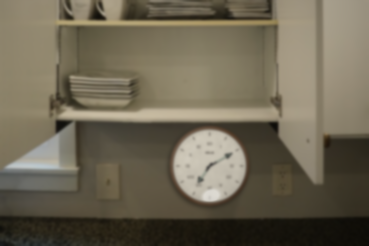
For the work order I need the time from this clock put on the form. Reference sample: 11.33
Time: 7.10
